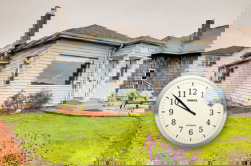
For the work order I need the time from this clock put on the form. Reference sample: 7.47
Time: 9.52
